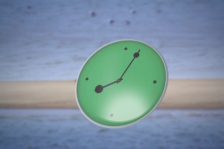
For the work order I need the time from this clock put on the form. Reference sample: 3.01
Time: 8.04
